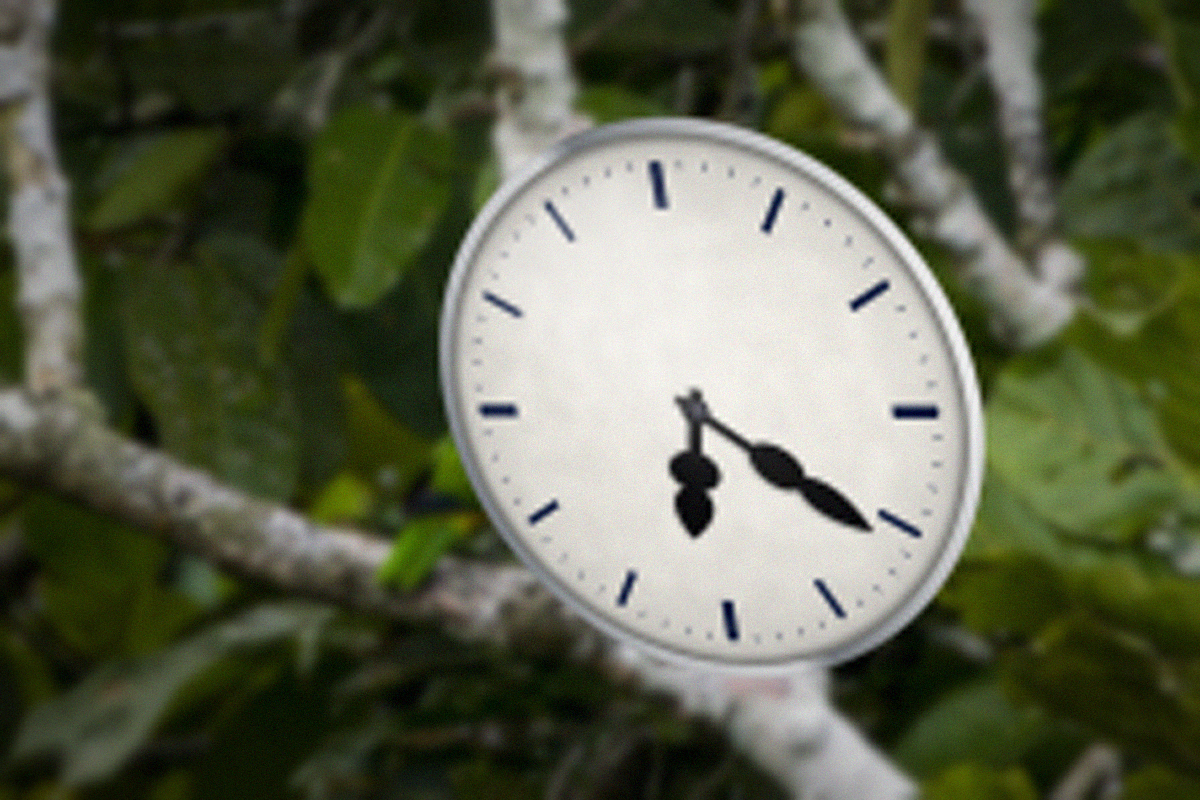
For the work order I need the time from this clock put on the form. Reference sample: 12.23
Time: 6.21
